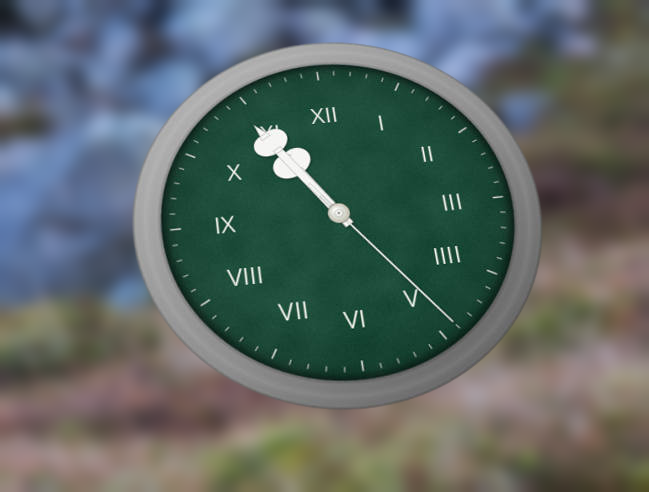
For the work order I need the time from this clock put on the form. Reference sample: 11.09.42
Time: 10.54.24
